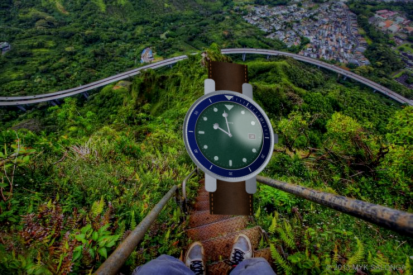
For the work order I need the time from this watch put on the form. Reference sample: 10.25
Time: 9.58
